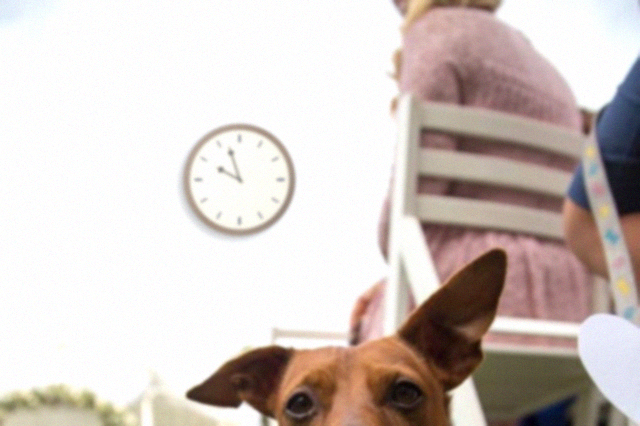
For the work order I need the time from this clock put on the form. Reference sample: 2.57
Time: 9.57
